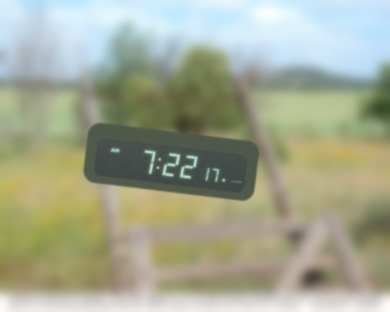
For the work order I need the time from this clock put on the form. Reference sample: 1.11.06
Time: 7.22.17
